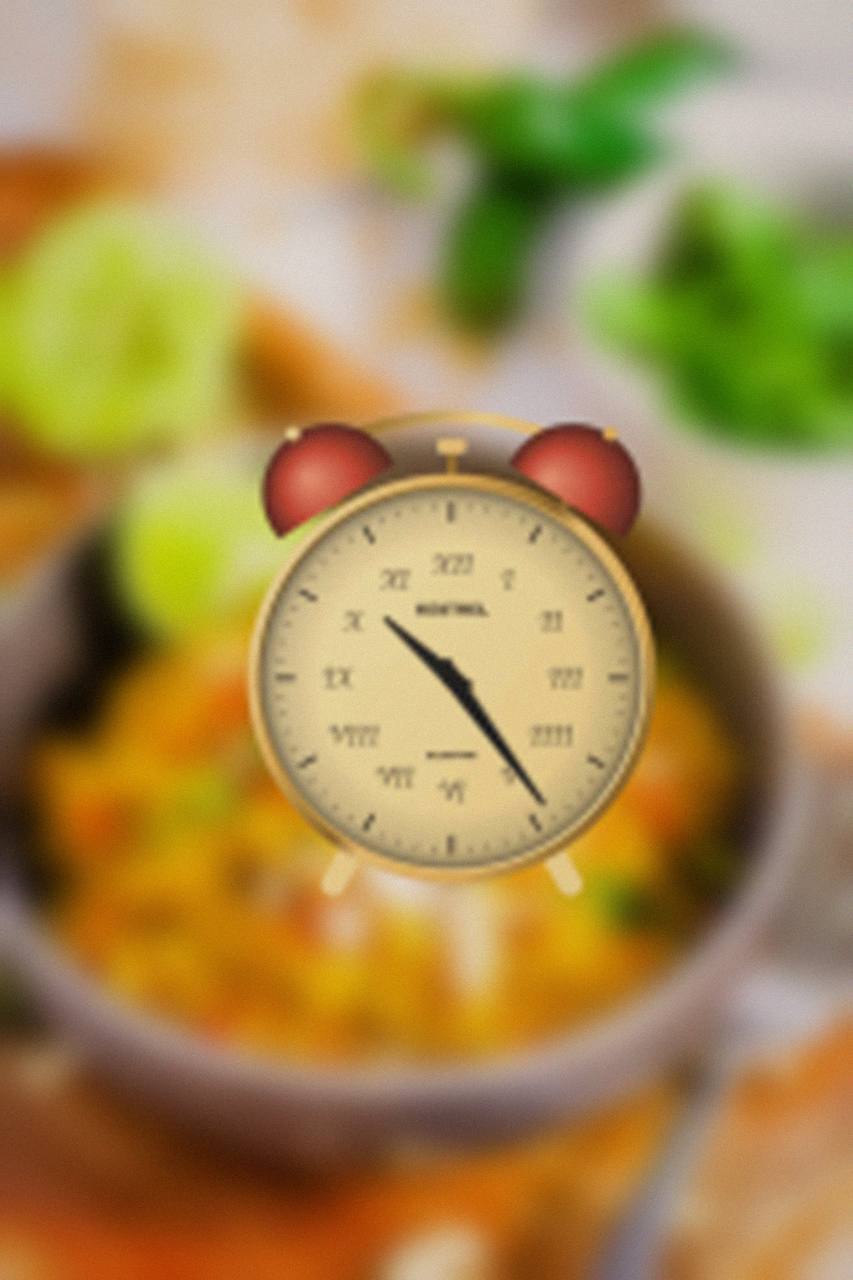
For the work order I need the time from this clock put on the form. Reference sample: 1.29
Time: 10.24
